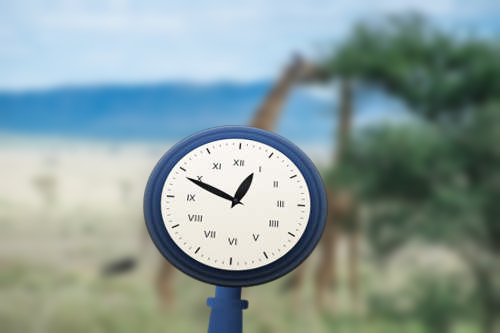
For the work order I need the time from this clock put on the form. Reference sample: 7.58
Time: 12.49
